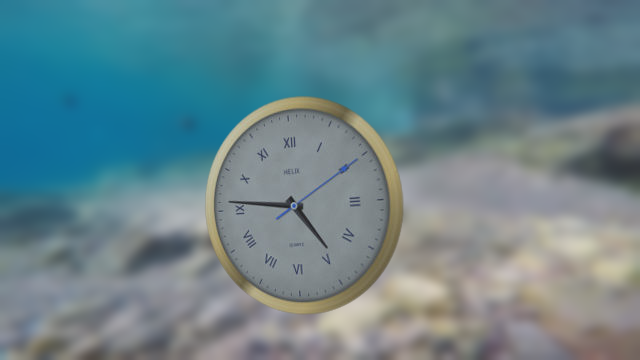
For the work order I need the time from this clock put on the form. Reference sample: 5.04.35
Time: 4.46.10
